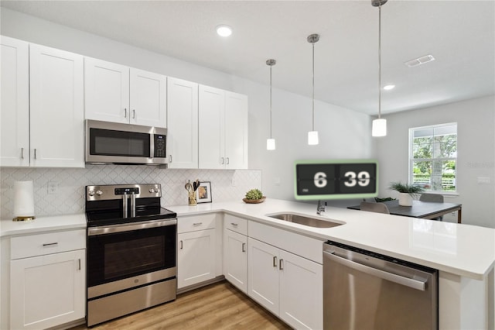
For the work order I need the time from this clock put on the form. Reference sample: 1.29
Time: 6.39
